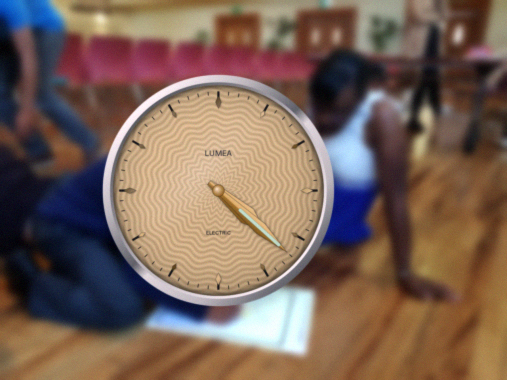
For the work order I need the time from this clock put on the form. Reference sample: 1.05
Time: 4.22
